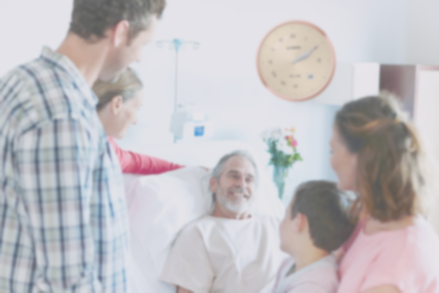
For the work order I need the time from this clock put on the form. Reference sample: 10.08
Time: 2.10
